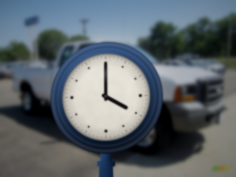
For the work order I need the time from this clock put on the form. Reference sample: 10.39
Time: 4.00
